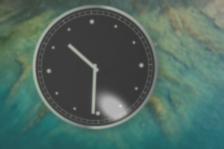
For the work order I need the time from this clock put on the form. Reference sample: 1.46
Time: 10.31
